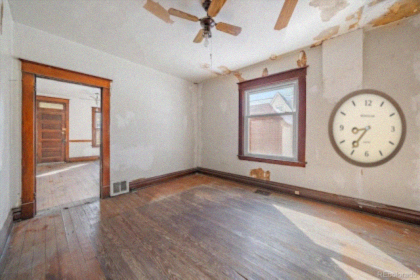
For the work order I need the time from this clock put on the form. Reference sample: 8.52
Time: 8.36
